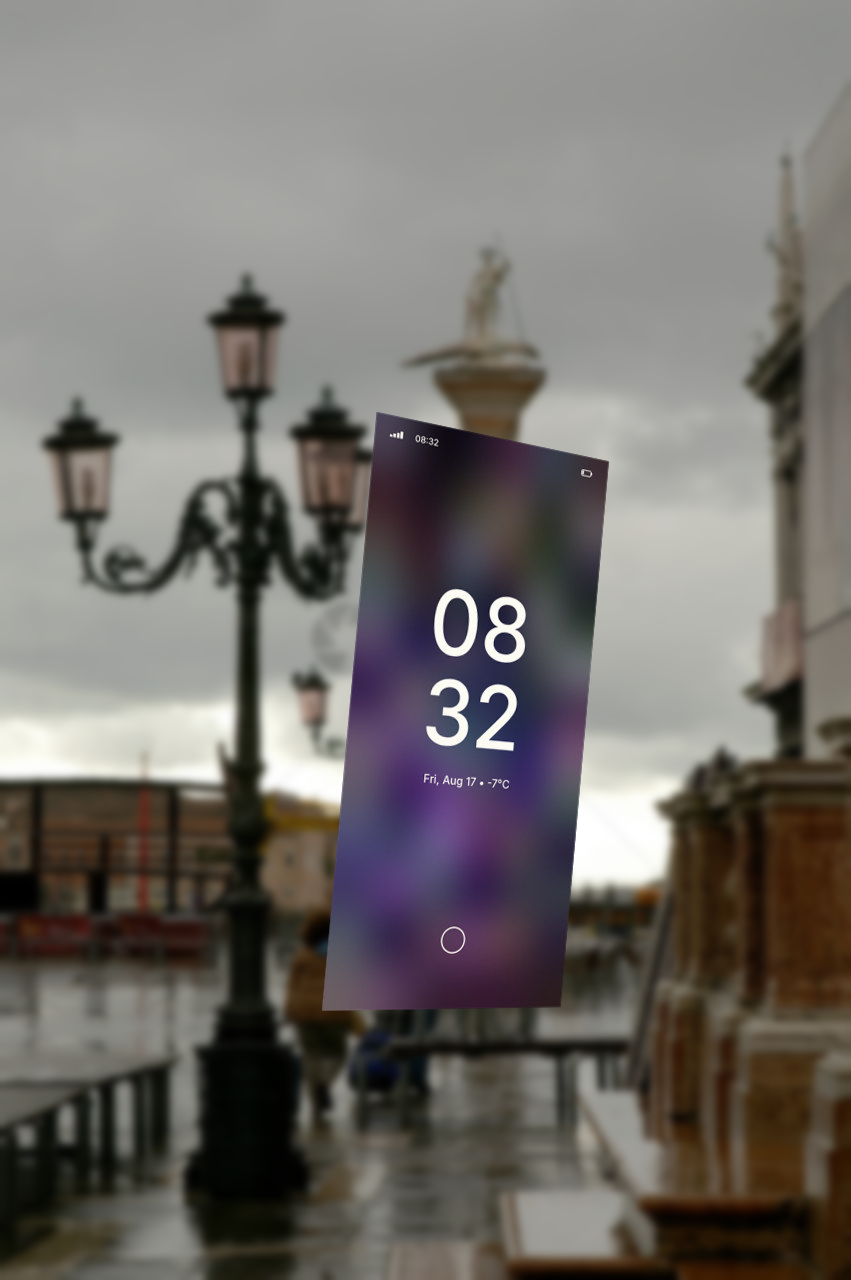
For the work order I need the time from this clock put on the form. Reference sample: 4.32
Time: 8.32
